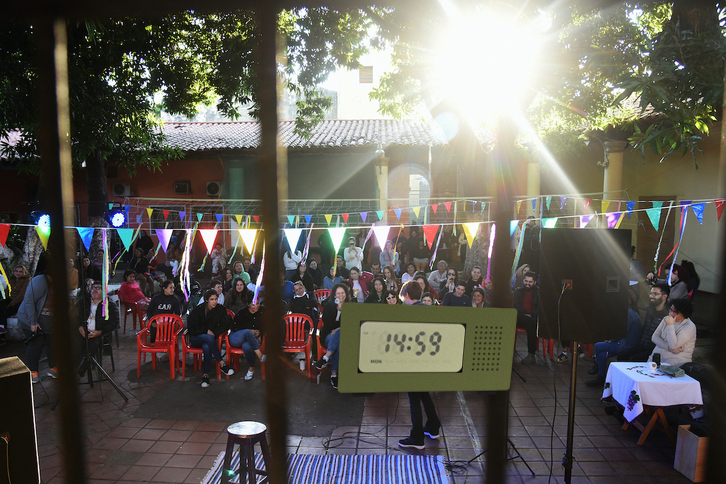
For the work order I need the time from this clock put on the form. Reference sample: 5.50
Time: 14.59
